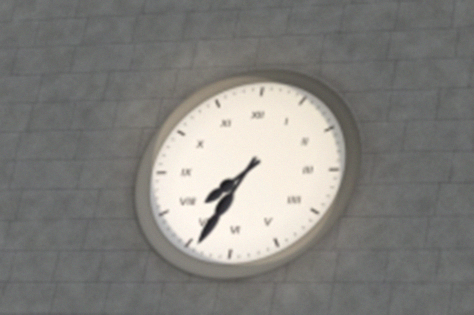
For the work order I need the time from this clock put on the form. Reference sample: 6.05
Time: 7.34
